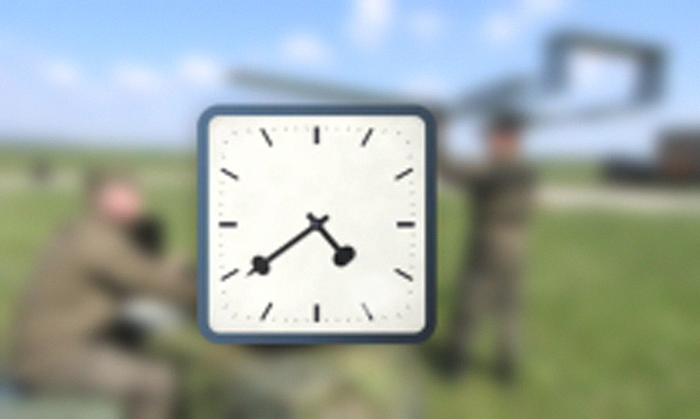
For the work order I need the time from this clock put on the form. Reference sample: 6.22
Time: 4.39
